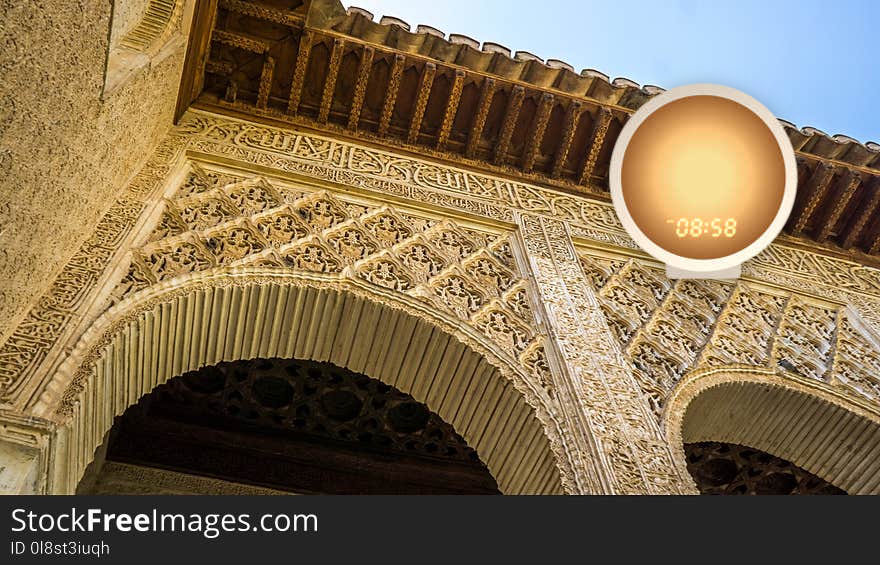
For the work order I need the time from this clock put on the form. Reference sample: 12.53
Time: 8.58
